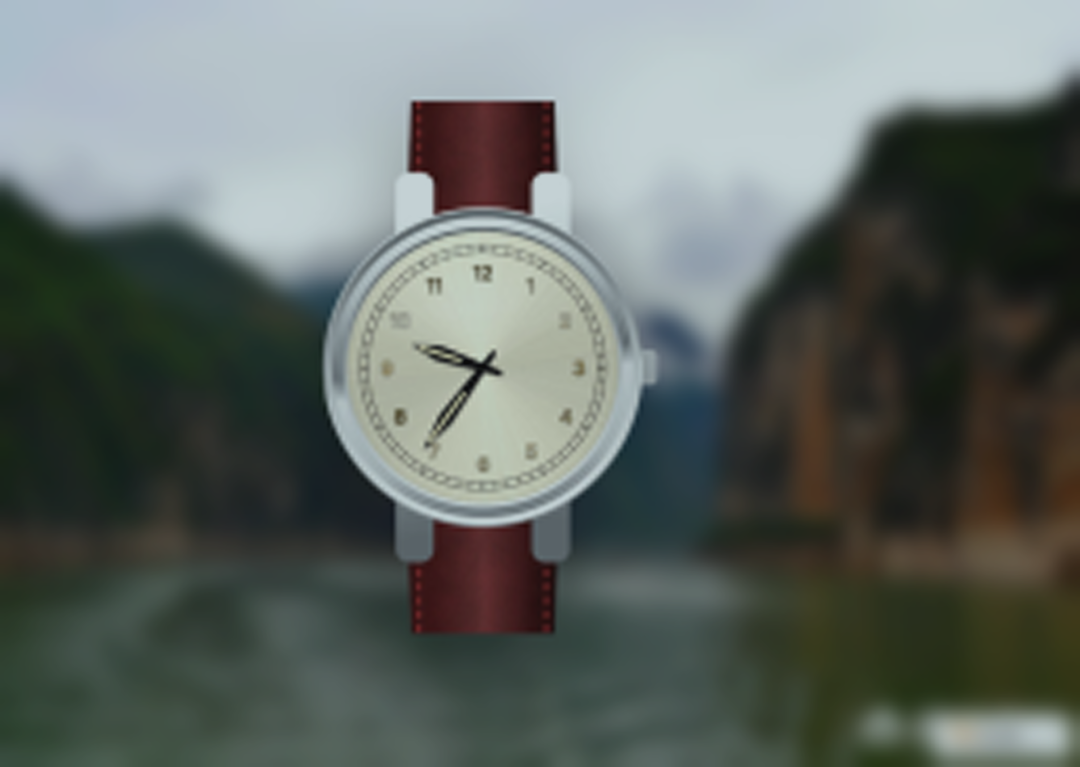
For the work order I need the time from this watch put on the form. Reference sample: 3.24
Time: 9.36
